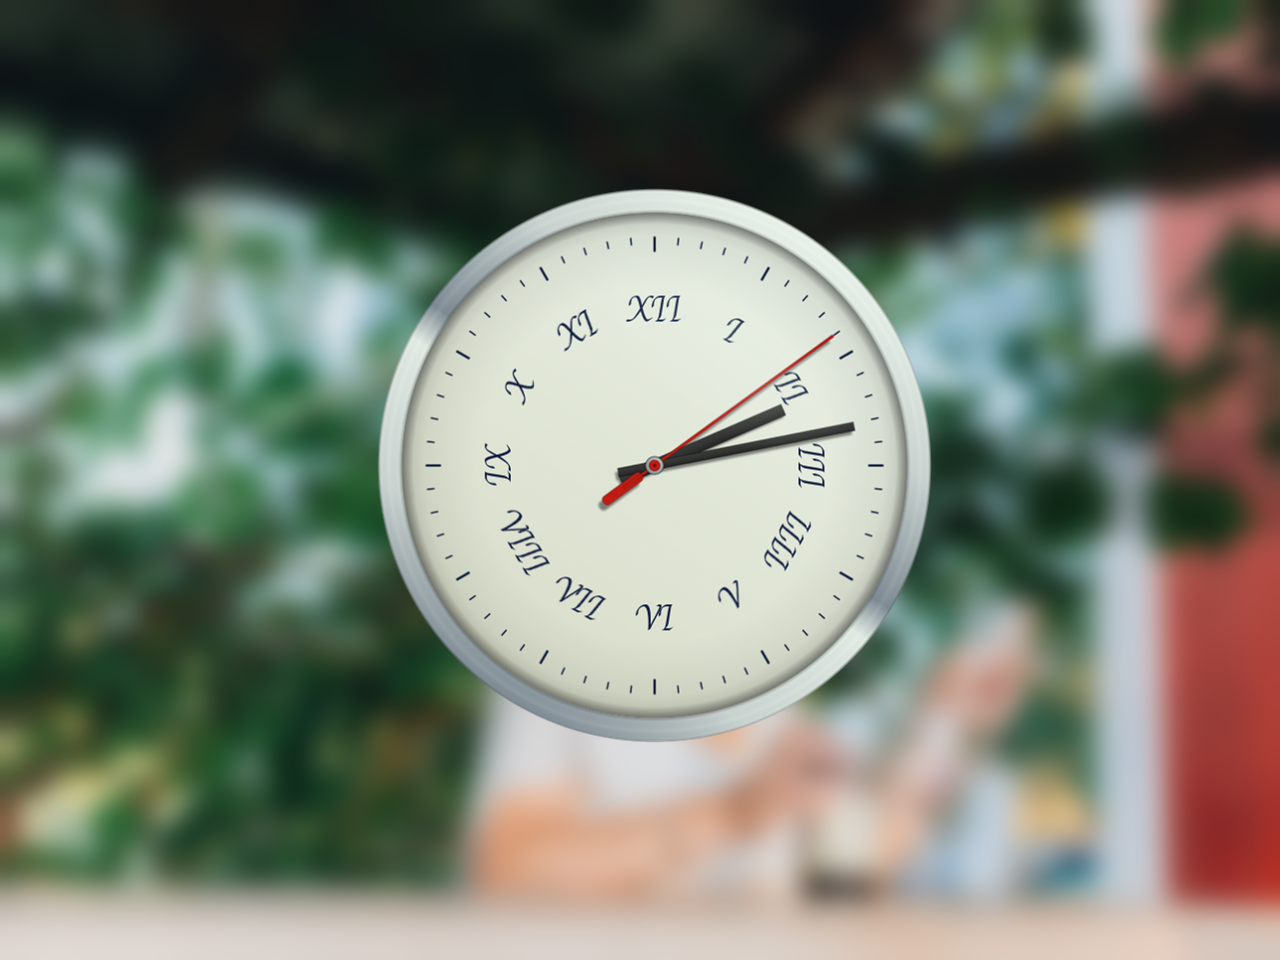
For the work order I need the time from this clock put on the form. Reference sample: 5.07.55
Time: 2.13.09
